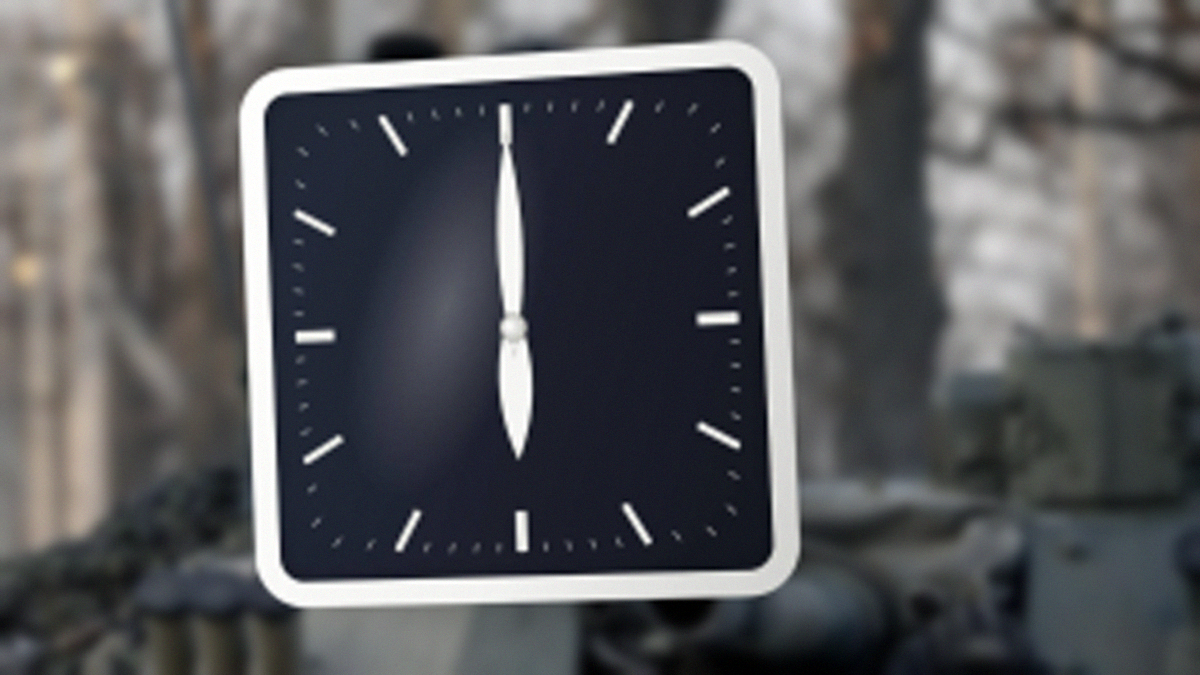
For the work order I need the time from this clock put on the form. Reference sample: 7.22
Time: 6.00
